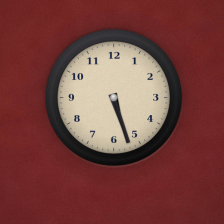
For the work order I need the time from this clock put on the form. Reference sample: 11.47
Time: 5.27
